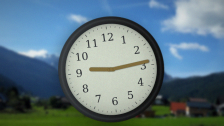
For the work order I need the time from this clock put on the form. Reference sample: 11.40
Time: 9.14
